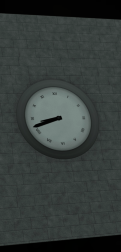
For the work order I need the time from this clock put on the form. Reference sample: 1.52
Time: 8.42
